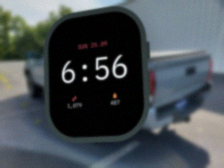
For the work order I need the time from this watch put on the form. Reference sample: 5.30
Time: 6.56
